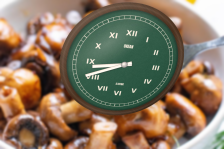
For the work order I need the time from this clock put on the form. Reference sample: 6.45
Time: 8.41
